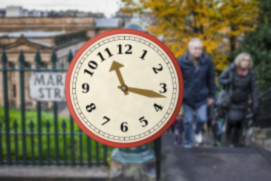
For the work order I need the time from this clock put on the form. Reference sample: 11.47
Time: 11.17
